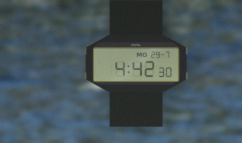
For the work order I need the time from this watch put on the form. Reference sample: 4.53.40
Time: 4.42.30
